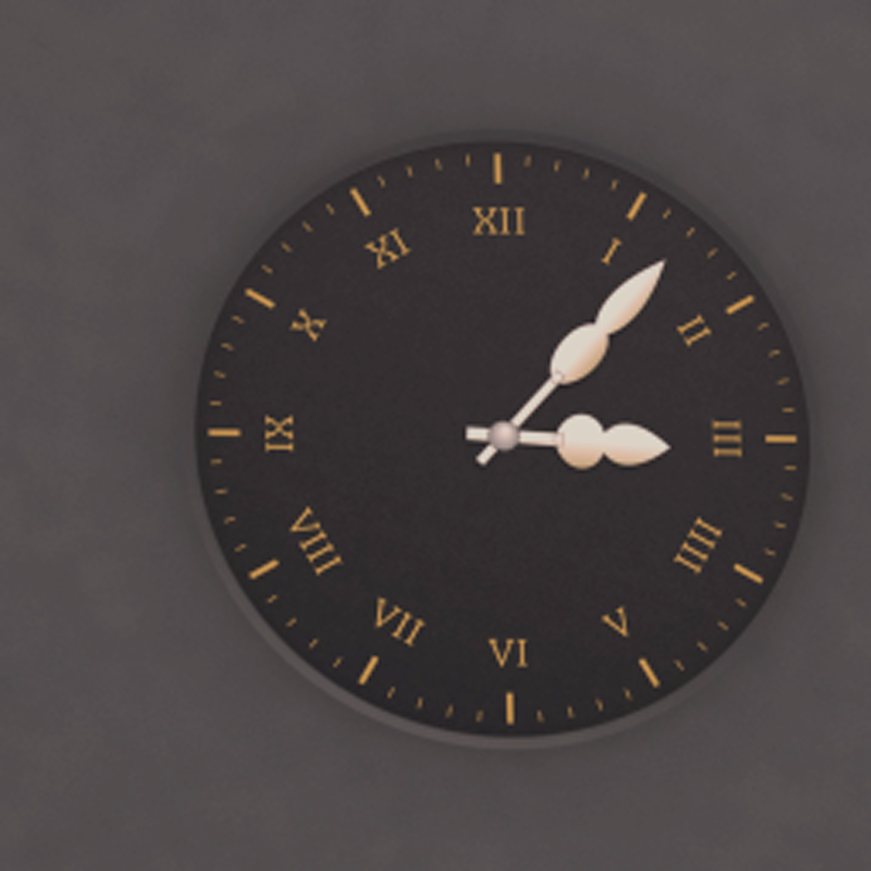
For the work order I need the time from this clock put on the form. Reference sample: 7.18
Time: 3.07
